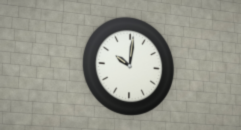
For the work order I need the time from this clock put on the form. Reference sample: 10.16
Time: 10.01
